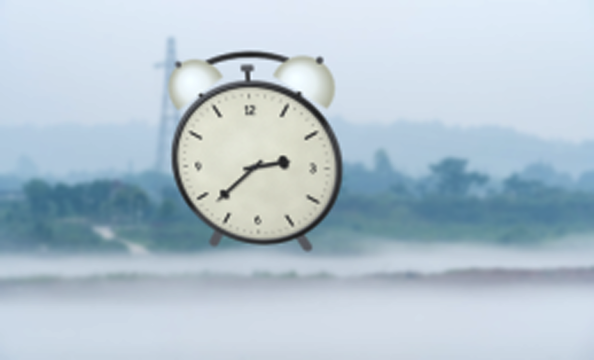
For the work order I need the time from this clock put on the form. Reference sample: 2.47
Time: 2.38
